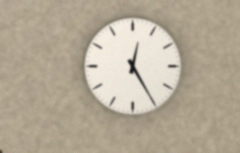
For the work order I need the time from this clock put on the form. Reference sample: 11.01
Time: 12.25
